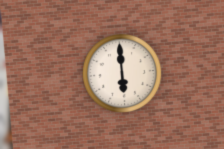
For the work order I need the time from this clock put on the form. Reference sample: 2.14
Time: 6.00
